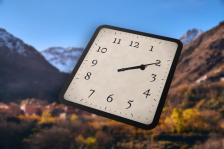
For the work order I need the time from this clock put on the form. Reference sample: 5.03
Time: 2.10
